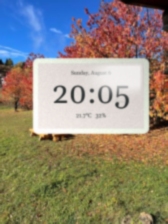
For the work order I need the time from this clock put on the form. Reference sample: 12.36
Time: 20.05
